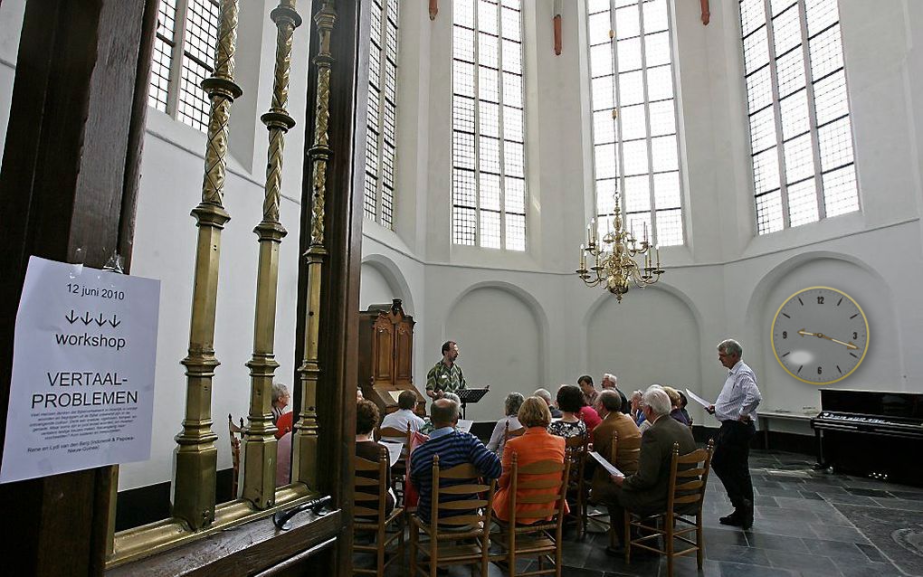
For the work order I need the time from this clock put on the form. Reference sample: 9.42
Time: 9.18
